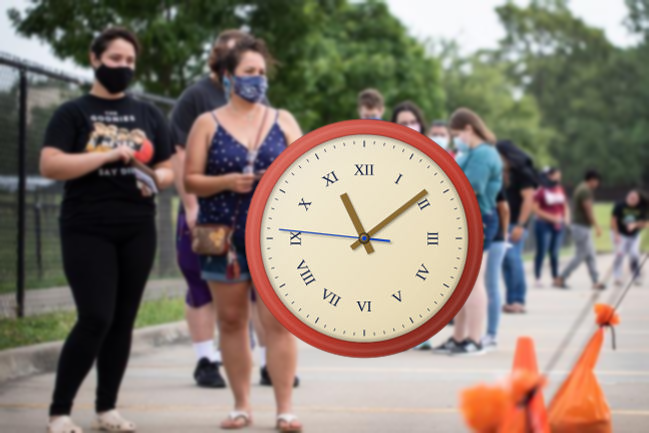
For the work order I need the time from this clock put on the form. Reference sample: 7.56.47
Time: 11.08.46
